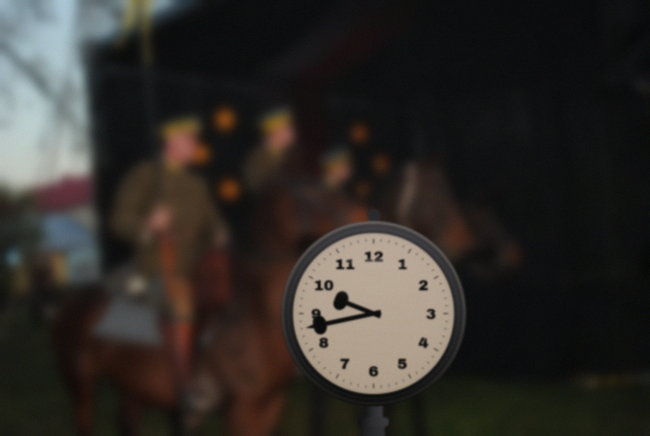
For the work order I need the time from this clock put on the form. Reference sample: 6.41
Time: 9.43
